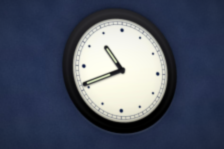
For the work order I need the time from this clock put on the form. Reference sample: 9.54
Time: 10.41
